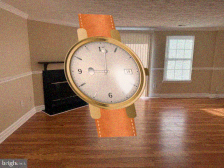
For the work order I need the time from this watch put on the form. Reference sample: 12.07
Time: 9.01
